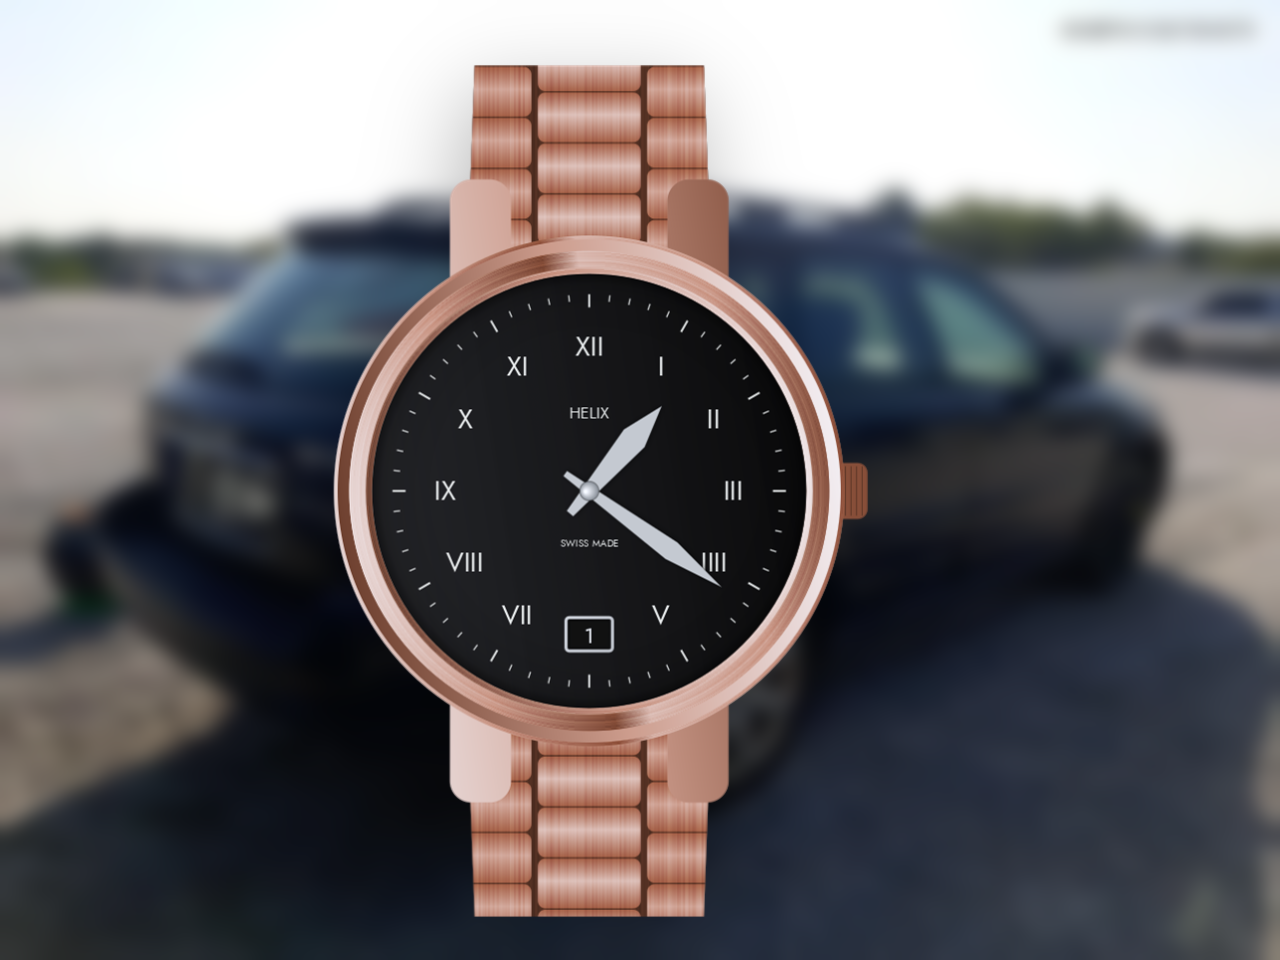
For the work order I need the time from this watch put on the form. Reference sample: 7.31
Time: 1.21
